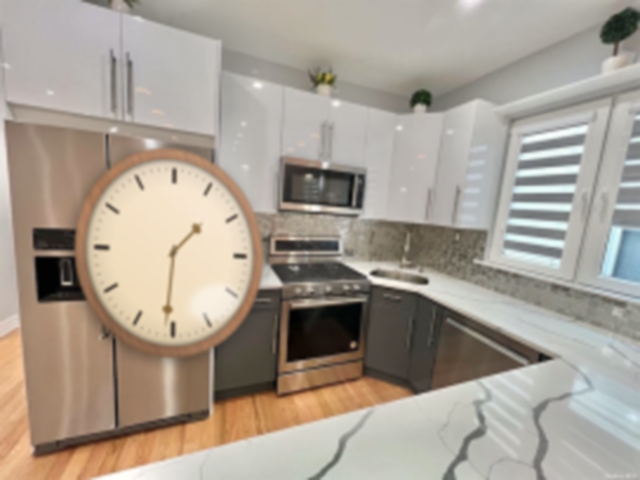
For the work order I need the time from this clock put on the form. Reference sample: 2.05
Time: 1.31
